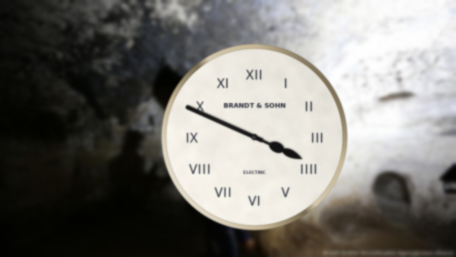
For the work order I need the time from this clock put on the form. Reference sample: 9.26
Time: 3.49
